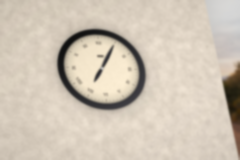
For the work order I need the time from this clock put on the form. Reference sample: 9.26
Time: 7.05
